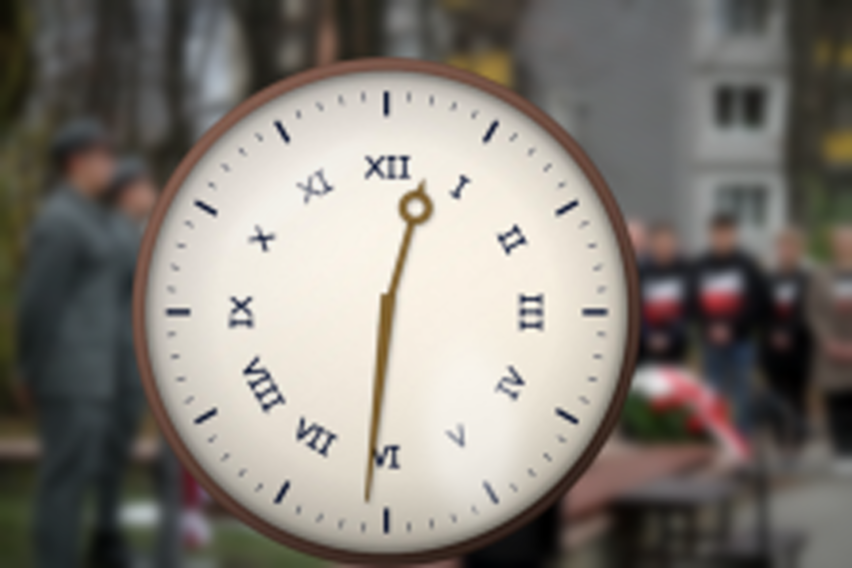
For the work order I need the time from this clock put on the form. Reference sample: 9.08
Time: 12.31
